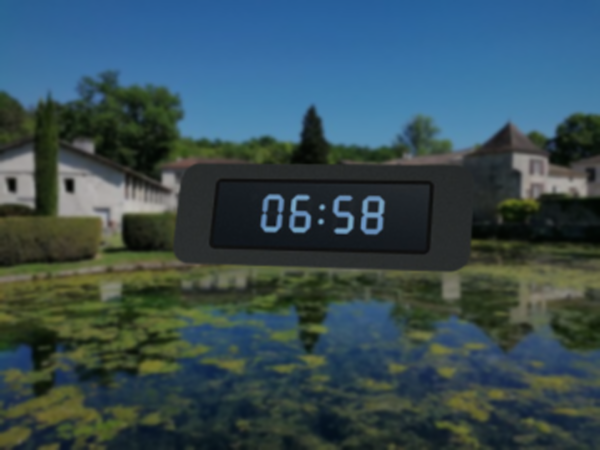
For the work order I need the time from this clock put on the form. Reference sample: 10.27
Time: 6.58
